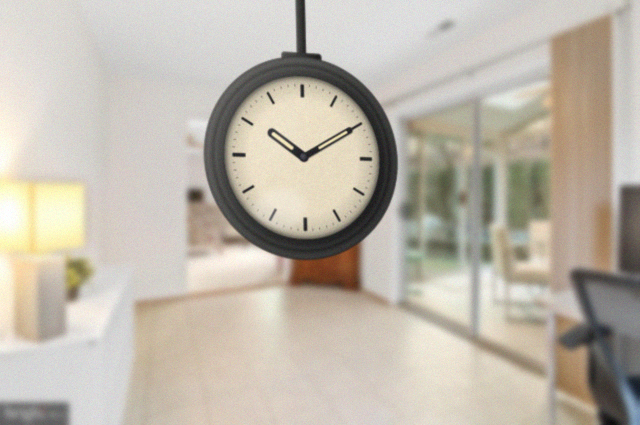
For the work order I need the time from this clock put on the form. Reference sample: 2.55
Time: 10.10
